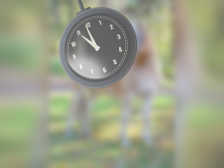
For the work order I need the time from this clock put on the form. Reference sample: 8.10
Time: 10.59
